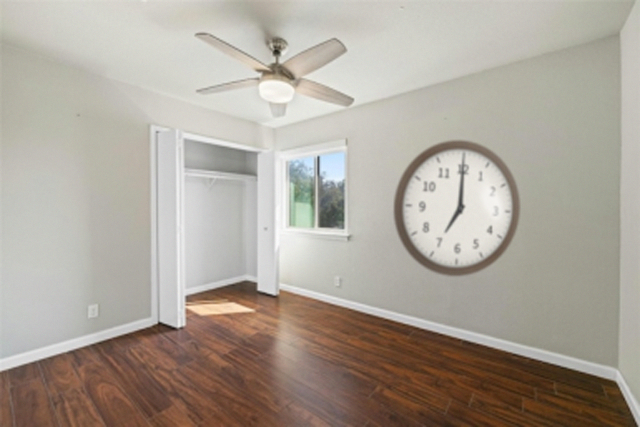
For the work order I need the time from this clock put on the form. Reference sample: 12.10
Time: 7.00
